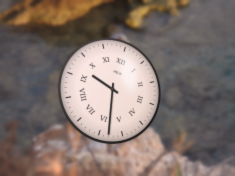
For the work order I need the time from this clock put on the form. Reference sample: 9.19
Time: 9.28
